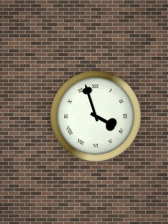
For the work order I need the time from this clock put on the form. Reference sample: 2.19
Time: 3.57
